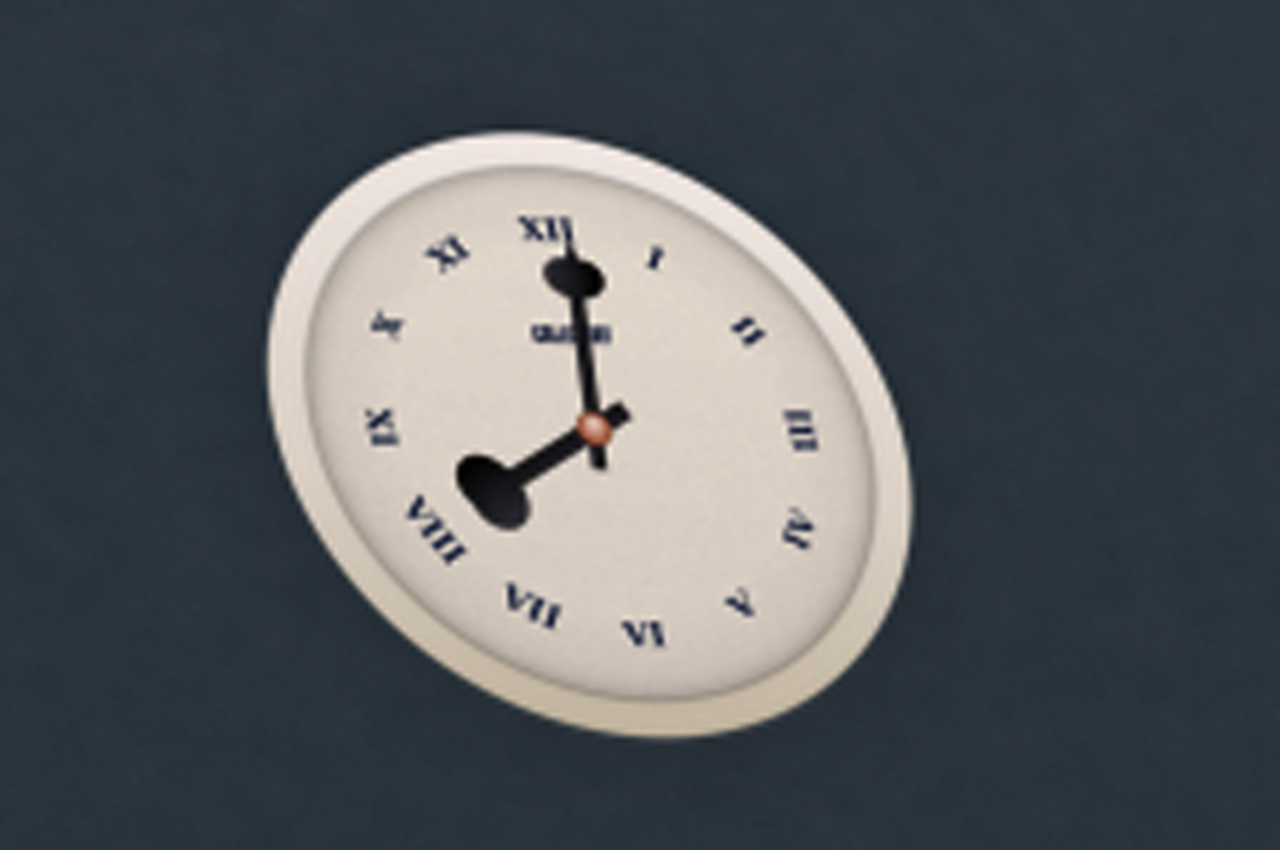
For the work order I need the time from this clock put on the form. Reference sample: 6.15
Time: 8.01
